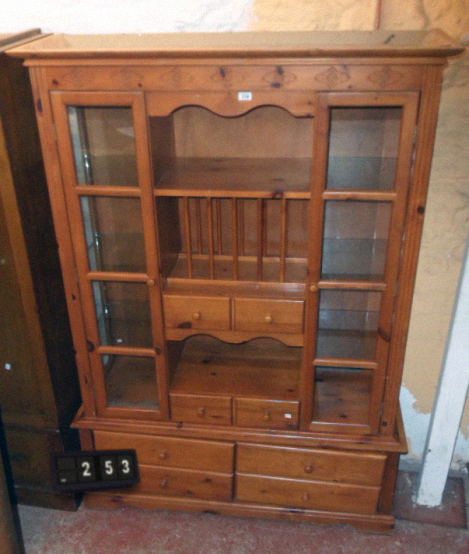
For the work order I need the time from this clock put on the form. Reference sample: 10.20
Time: 2.53
